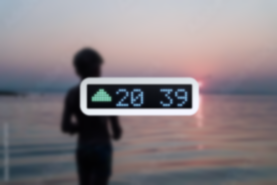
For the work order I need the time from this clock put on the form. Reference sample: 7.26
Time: 20.39
